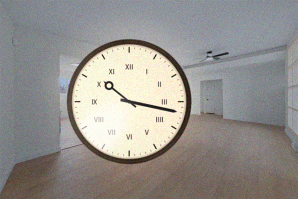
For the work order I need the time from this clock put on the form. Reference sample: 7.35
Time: 10.17
